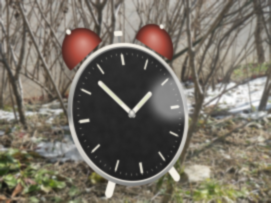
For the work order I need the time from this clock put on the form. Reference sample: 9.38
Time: 1.53
